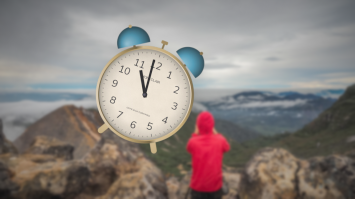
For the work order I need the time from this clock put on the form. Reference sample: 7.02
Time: 10.59
